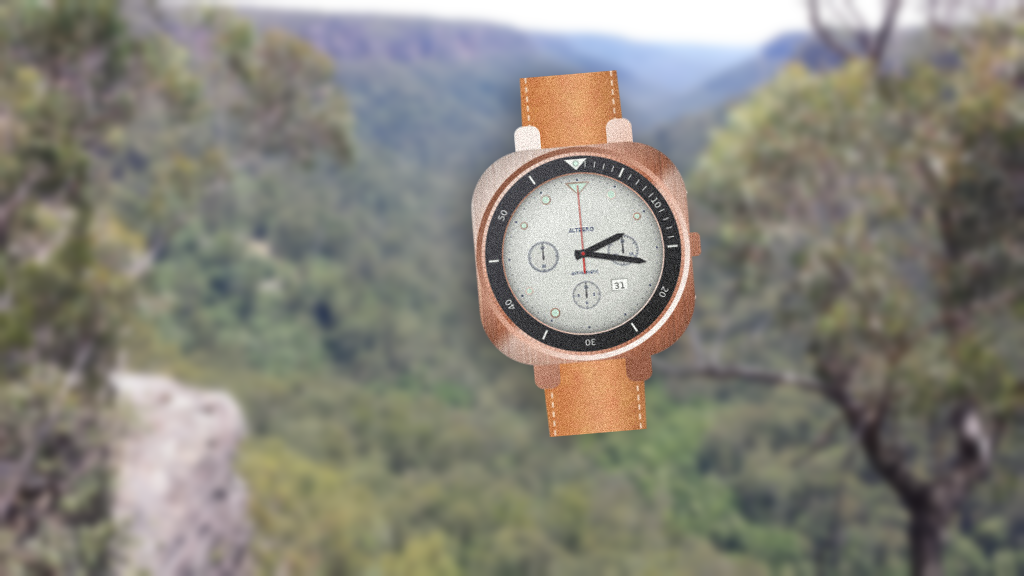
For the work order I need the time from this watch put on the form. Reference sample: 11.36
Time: 2.17
